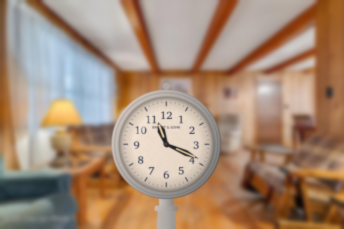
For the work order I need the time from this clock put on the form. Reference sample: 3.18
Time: 11.19
